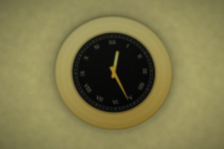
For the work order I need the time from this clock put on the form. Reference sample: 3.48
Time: 12.26
